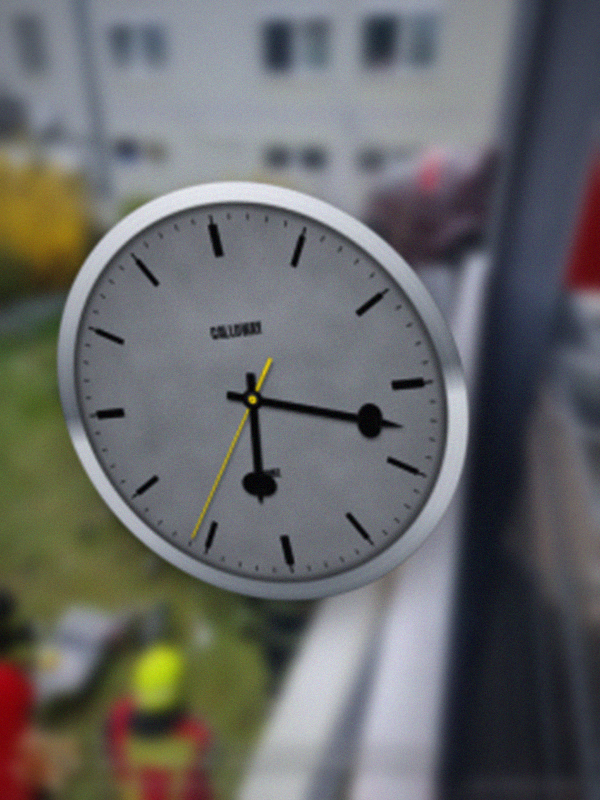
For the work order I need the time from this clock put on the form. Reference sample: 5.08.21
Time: 6.17.36
